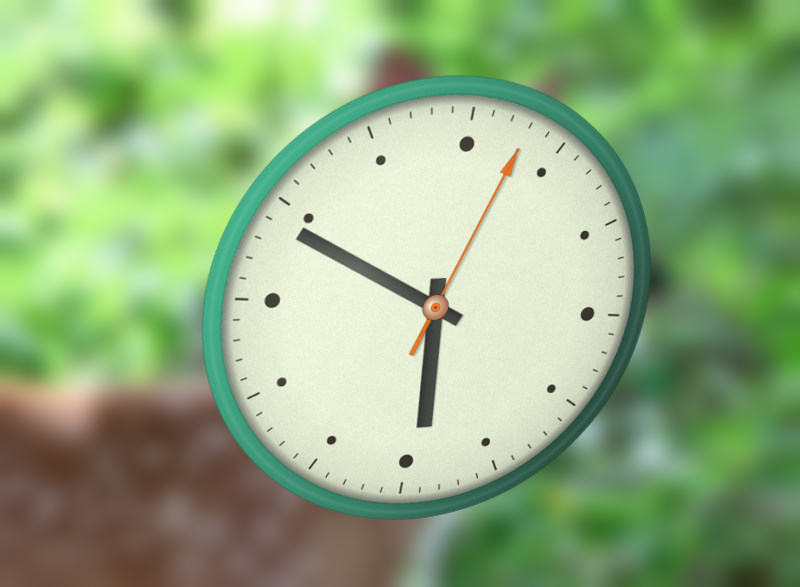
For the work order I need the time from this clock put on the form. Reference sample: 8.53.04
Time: 5.49.03
